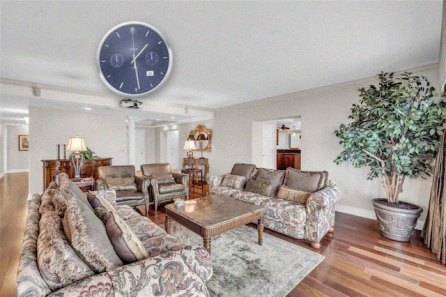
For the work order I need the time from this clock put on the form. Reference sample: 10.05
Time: 1.29
